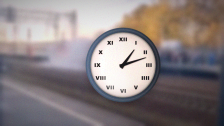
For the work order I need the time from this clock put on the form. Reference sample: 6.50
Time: 1.12
